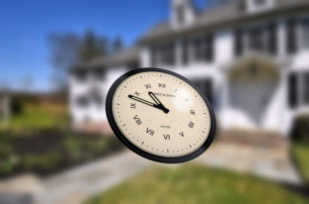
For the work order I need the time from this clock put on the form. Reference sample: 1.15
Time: 10.48
